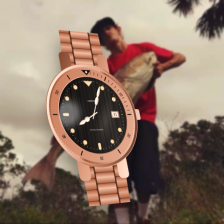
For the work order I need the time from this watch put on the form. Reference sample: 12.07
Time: 8.04
